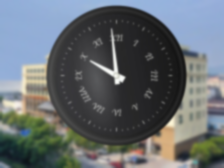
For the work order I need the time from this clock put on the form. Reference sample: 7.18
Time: 9.59
